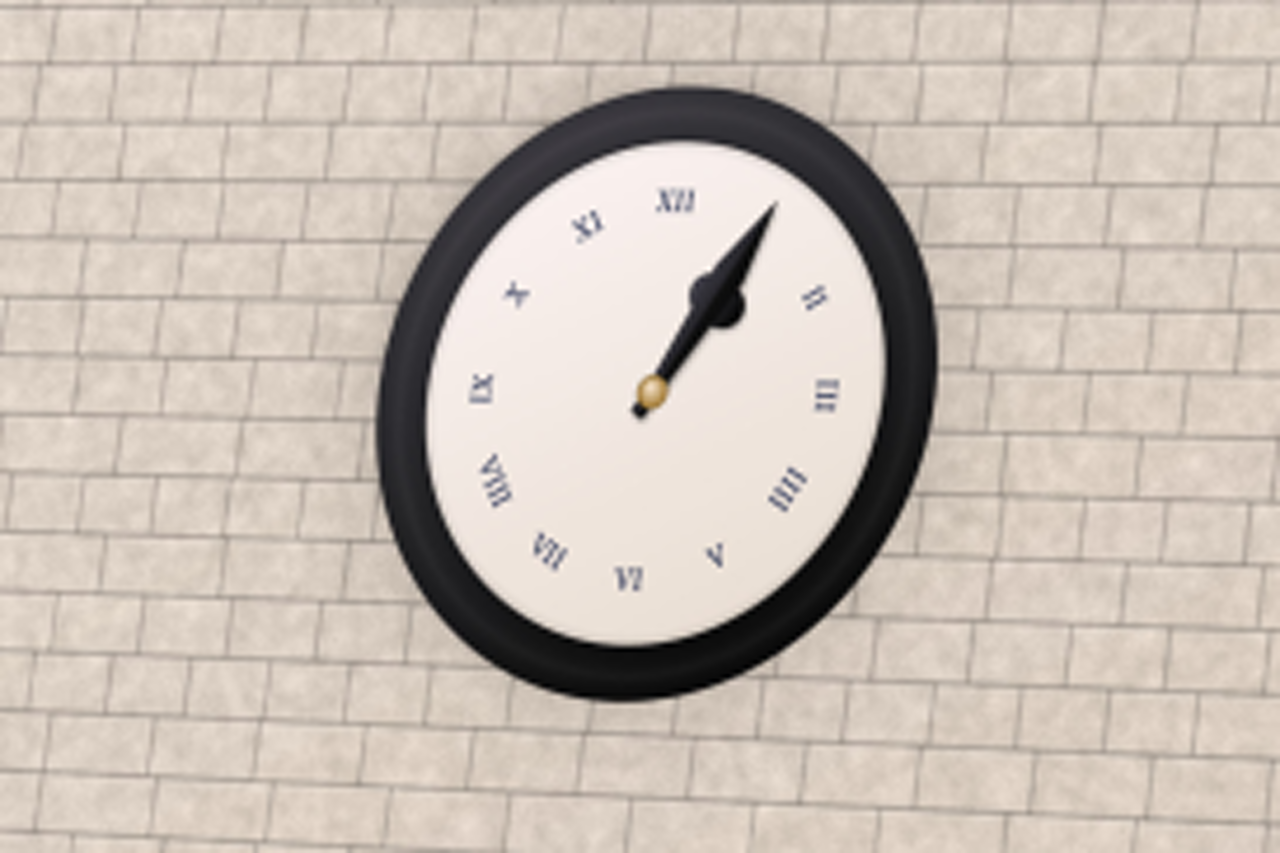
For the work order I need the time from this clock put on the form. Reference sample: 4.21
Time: 1.05
